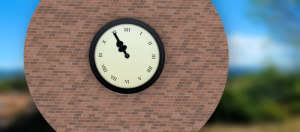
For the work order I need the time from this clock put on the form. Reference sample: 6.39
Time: 10.55
